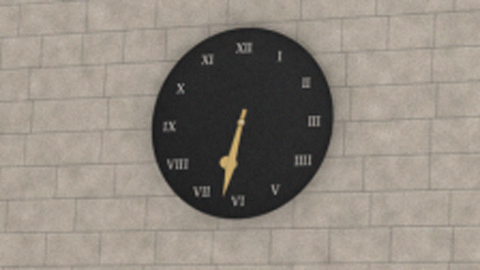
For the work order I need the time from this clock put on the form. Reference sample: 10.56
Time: 6.32
